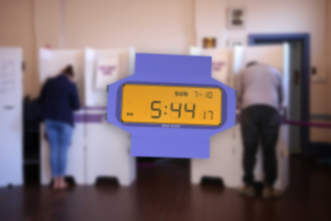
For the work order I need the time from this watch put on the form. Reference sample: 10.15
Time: 5.44
